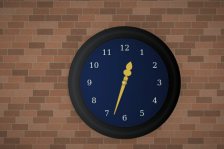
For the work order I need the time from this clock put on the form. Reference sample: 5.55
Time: 12.33
